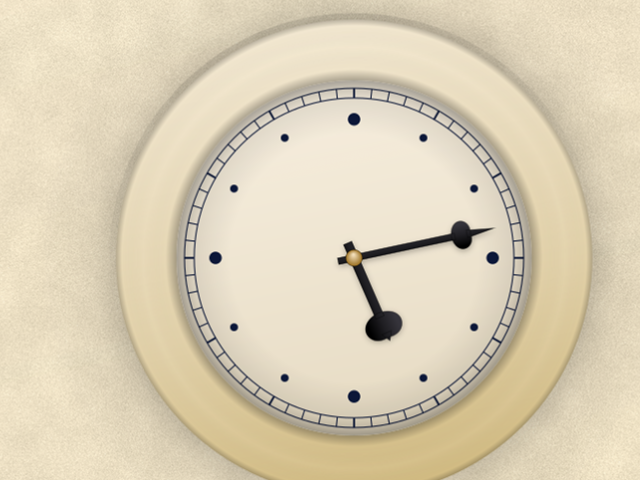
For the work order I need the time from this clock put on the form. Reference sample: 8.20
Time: 5.13
